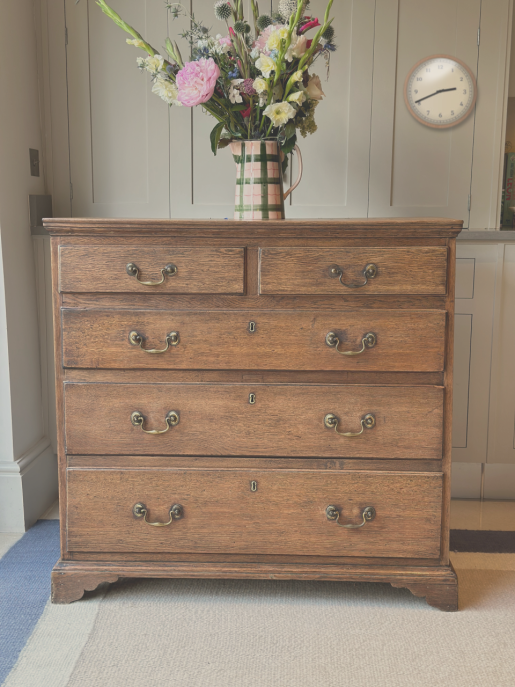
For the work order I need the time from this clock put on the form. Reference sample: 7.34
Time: 2.41
